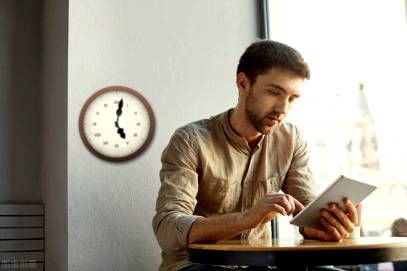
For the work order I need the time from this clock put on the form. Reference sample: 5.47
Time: 5.02
